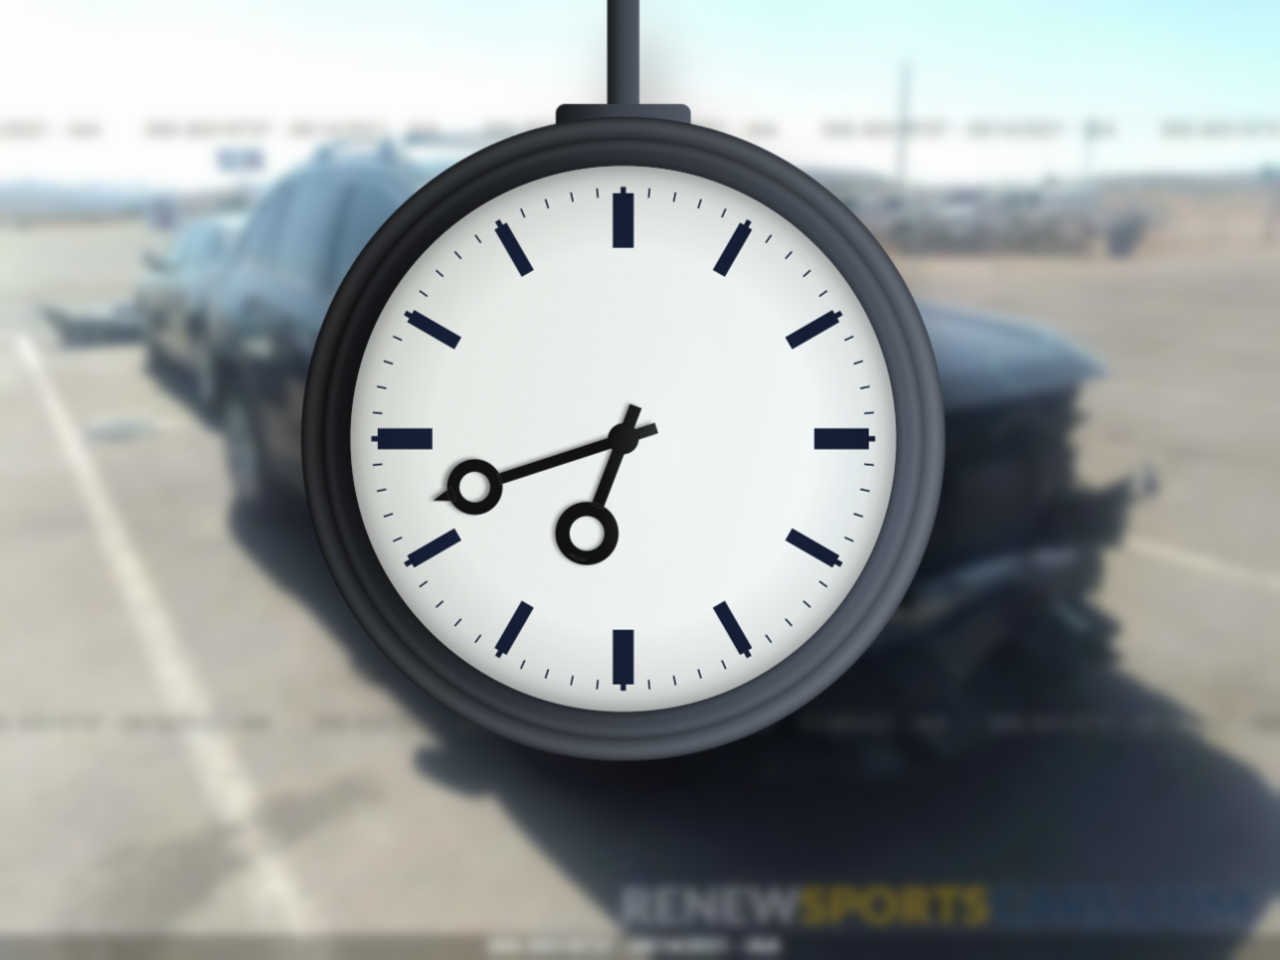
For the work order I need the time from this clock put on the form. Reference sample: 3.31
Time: 6.42
